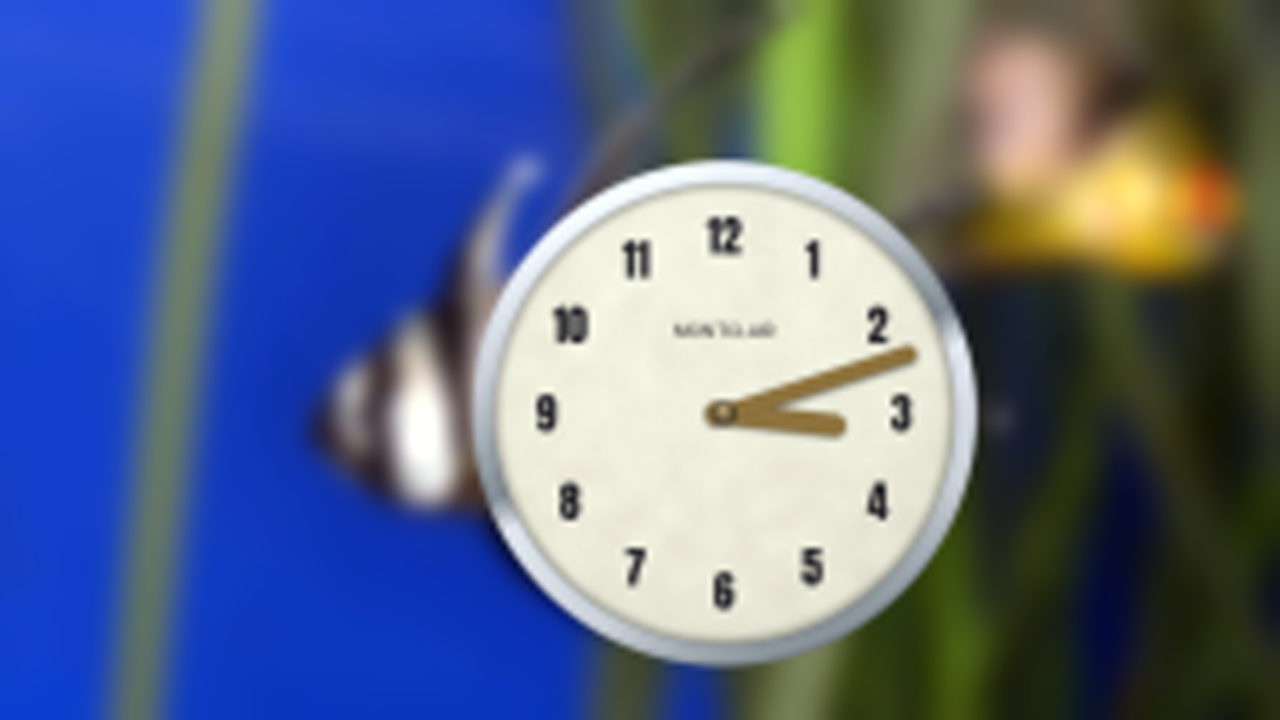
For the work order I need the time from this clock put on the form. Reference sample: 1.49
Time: 3.12
